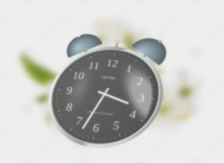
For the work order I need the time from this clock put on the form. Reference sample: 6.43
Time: 3.33
